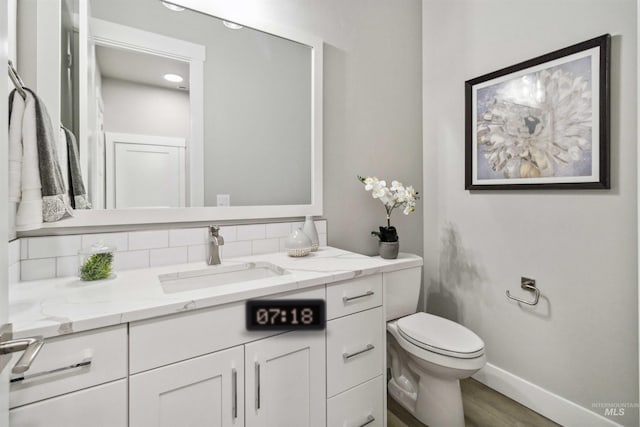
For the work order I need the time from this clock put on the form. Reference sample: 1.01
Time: 7.18
